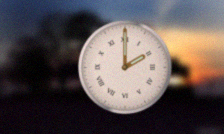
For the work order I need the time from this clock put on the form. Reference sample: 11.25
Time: 2.00
